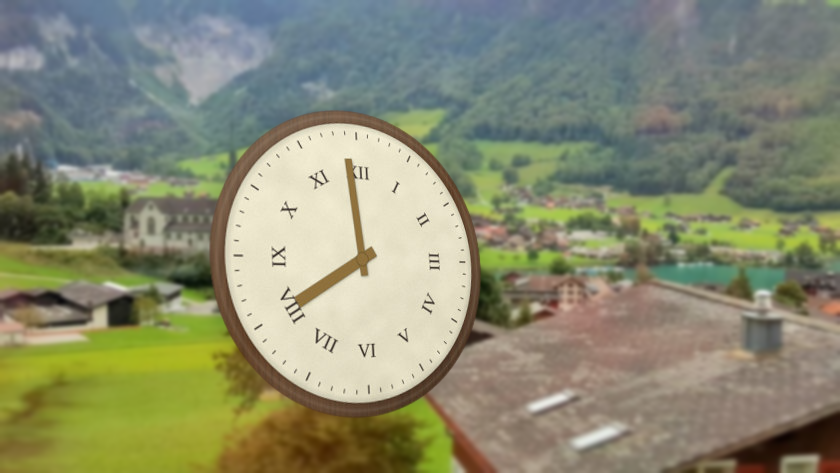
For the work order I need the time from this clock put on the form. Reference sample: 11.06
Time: 7.59
